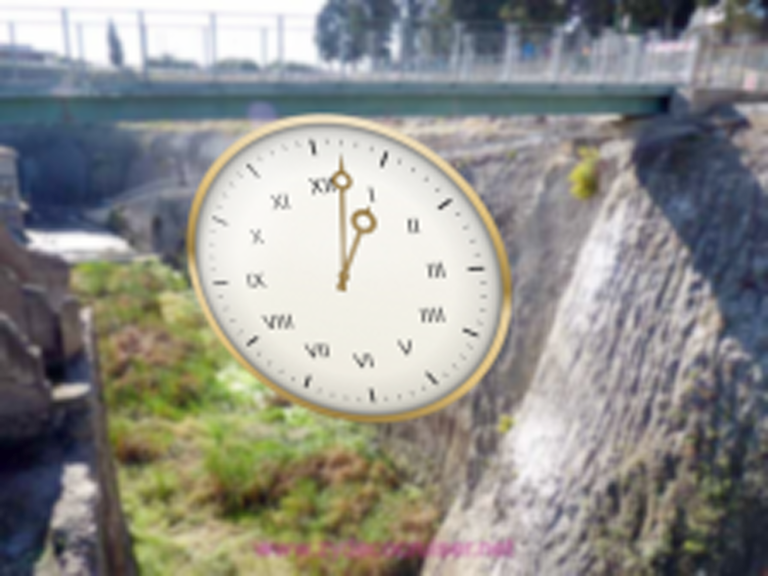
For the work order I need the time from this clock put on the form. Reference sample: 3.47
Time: 1.02
